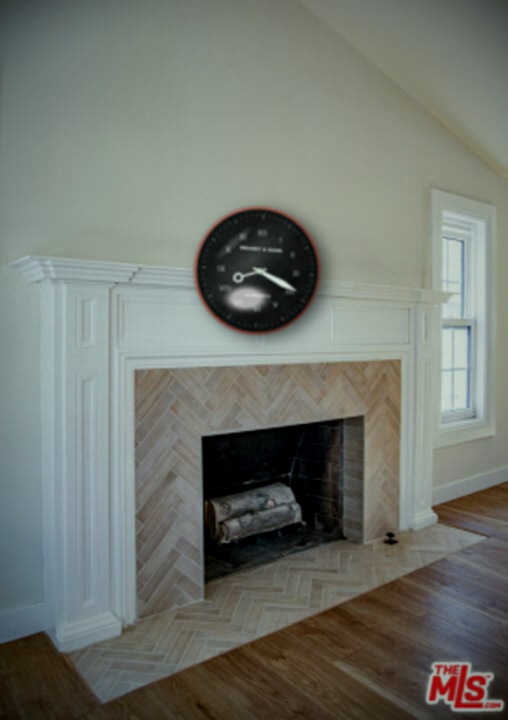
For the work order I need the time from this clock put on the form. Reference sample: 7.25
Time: 8.19
